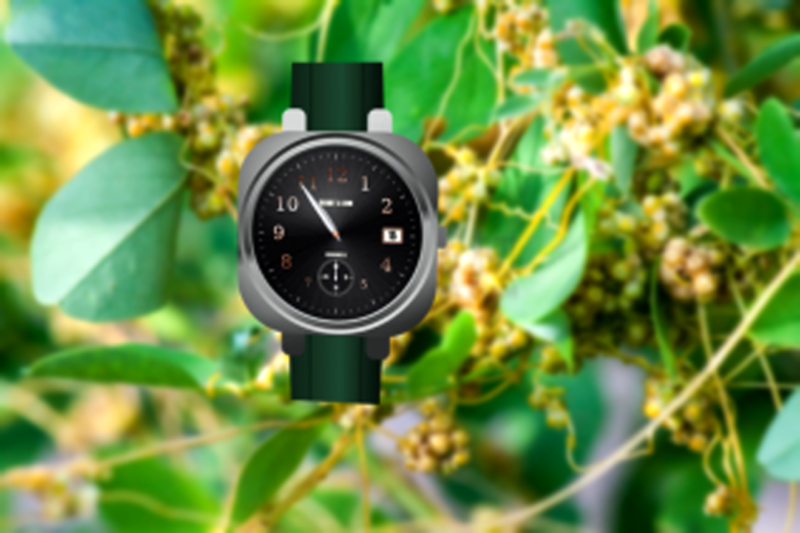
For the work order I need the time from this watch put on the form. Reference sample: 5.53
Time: 10.54
